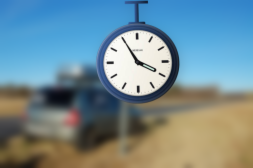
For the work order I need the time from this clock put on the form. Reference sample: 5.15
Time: 3.55
